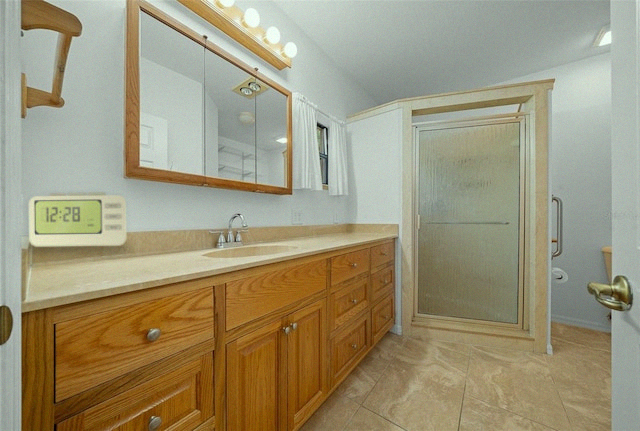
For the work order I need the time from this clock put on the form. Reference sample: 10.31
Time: 12.28
